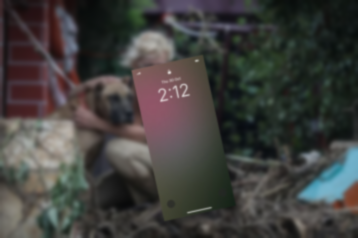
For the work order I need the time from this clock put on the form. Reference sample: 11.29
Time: 2.12
